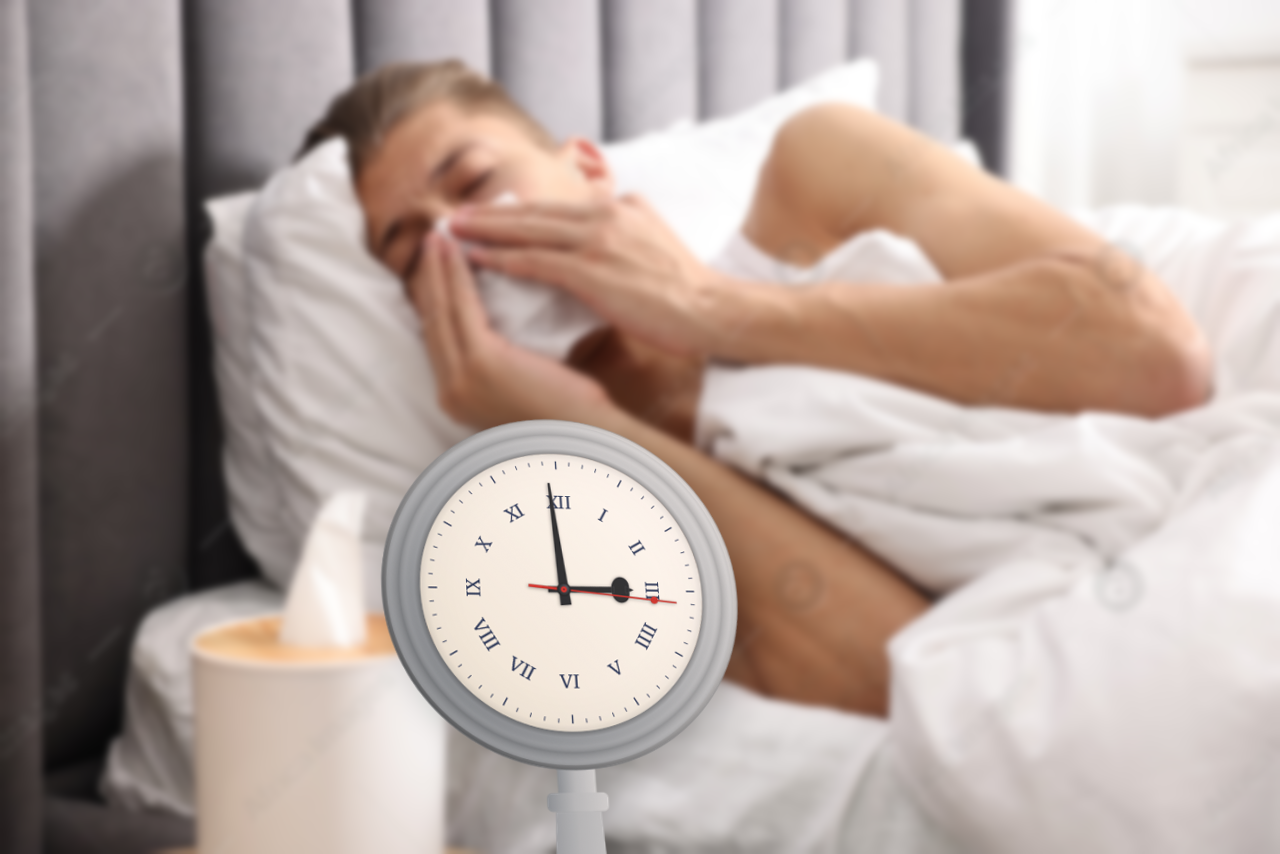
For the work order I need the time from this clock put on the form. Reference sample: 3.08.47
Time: 2.59.16
